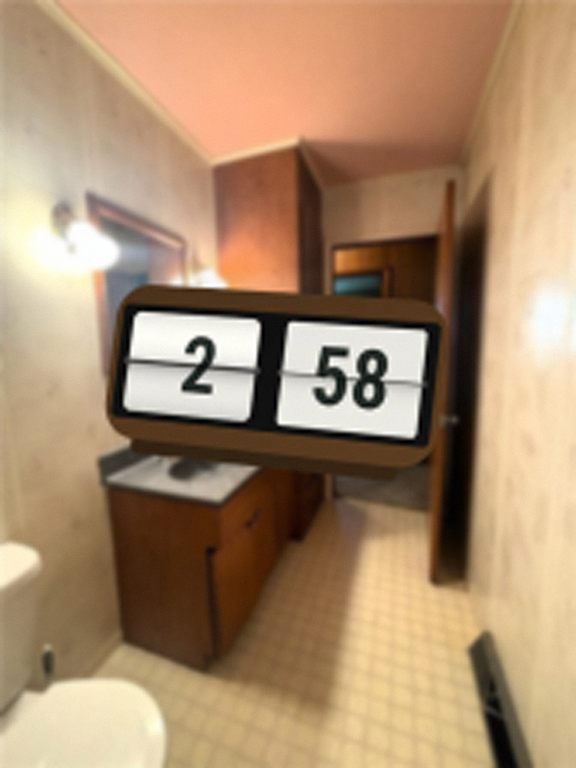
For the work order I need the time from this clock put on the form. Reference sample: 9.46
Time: 2.58
